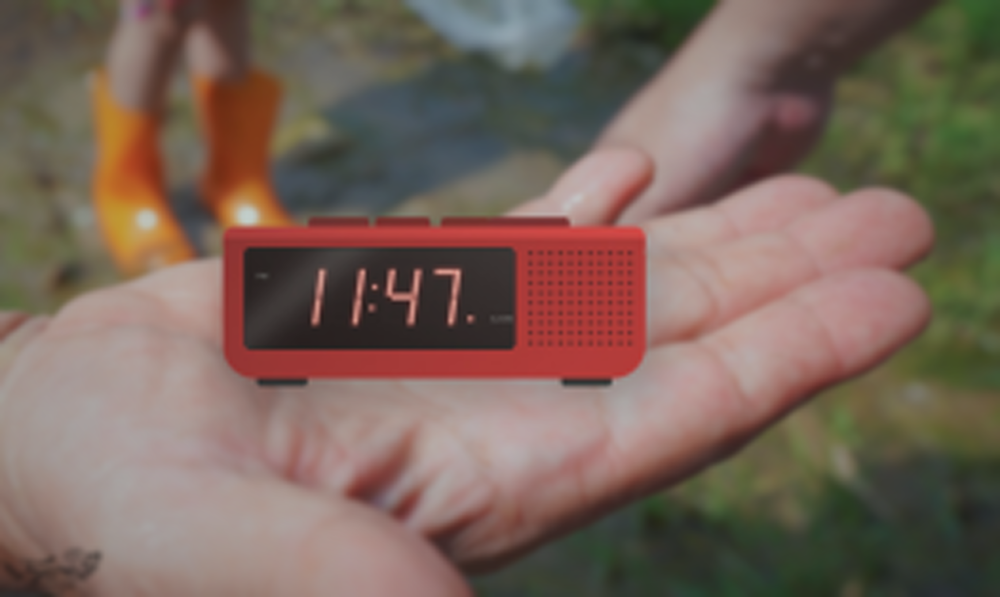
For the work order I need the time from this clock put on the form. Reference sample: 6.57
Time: 11.47
